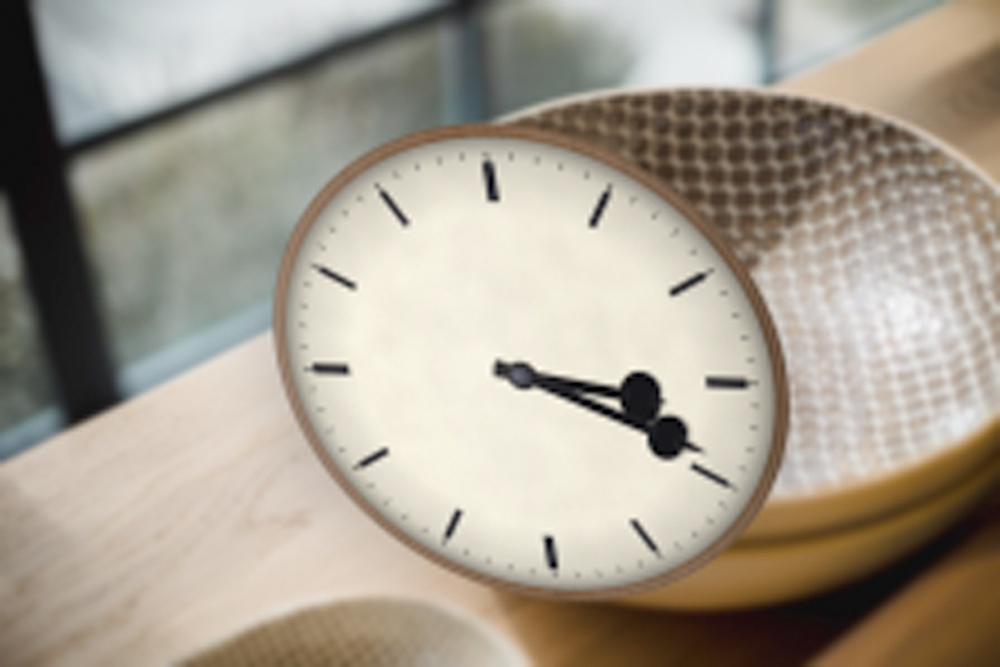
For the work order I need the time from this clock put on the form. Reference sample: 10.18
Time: 3.19
